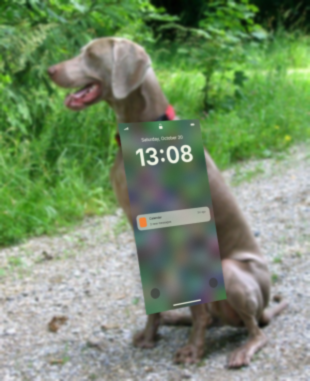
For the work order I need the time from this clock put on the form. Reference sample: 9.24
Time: 13.08
